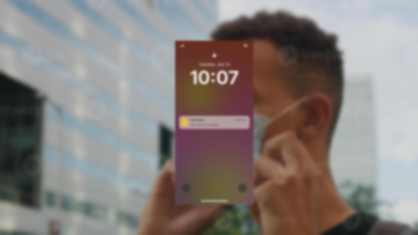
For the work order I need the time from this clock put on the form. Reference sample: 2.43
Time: 10.07
